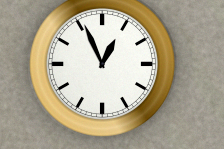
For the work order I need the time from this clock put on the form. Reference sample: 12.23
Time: 12.56
